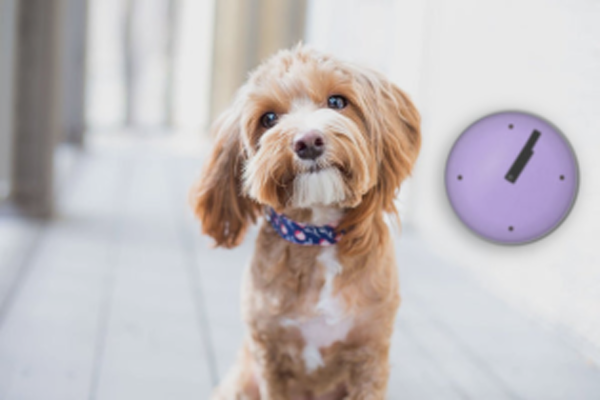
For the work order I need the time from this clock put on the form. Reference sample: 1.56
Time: 1.05
